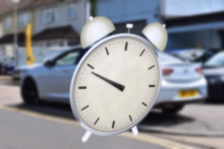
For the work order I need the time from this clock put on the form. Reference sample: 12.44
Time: 9.49
